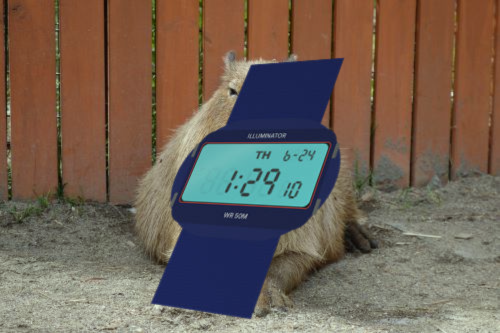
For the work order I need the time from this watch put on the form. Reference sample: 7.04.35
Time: 1.29.10
